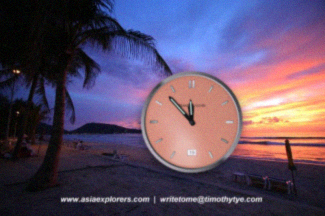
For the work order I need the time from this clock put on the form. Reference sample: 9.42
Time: 11.53
